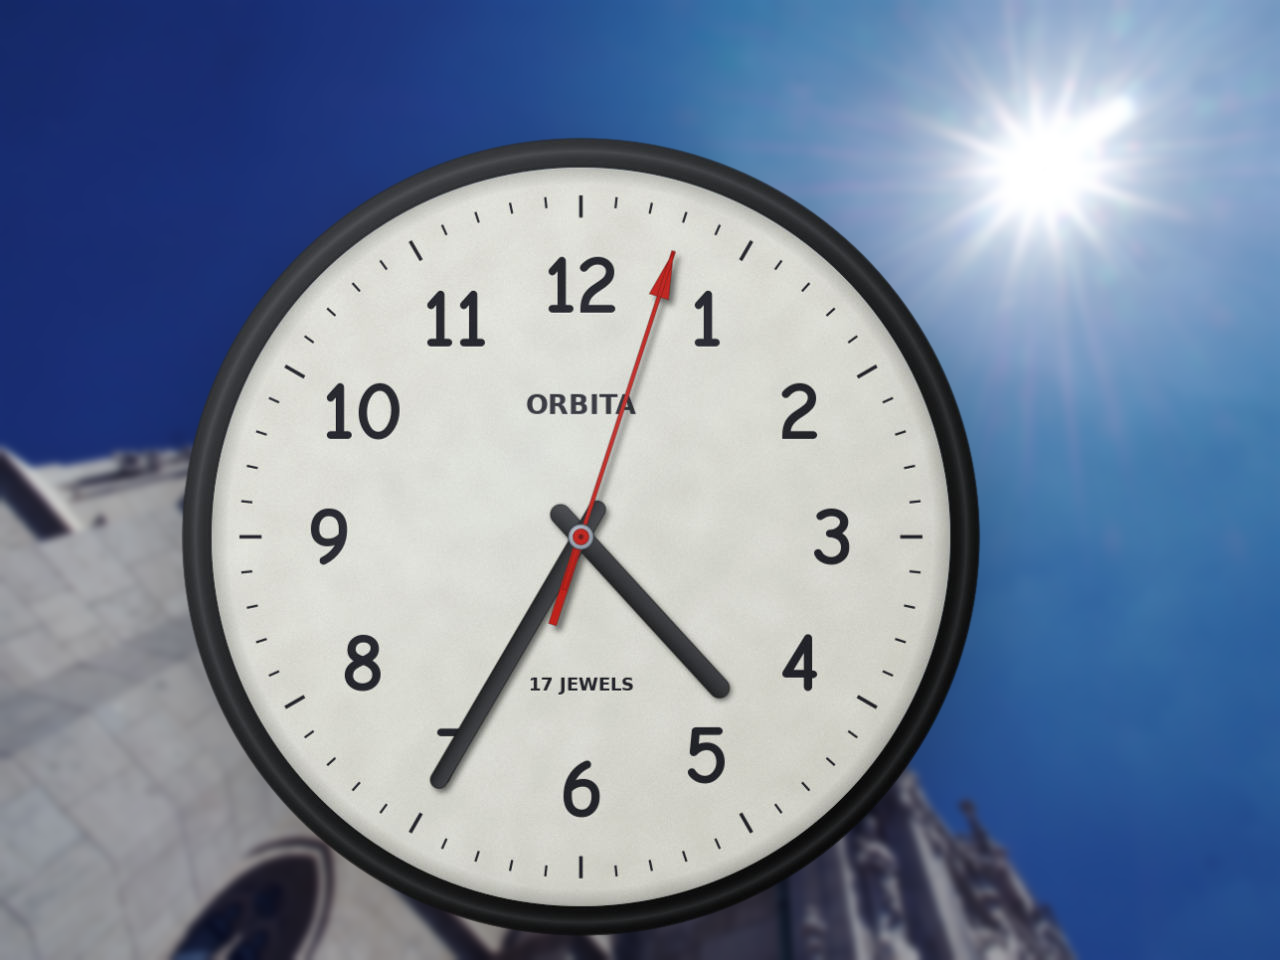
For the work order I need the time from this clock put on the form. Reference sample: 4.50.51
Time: 4.35.03
